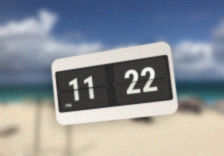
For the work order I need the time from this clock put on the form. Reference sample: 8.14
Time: 11.22
